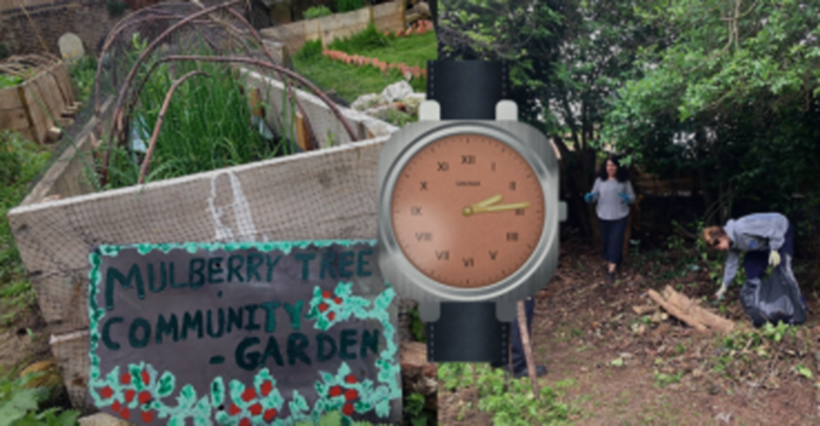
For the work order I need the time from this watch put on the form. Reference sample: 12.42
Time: 2.14
